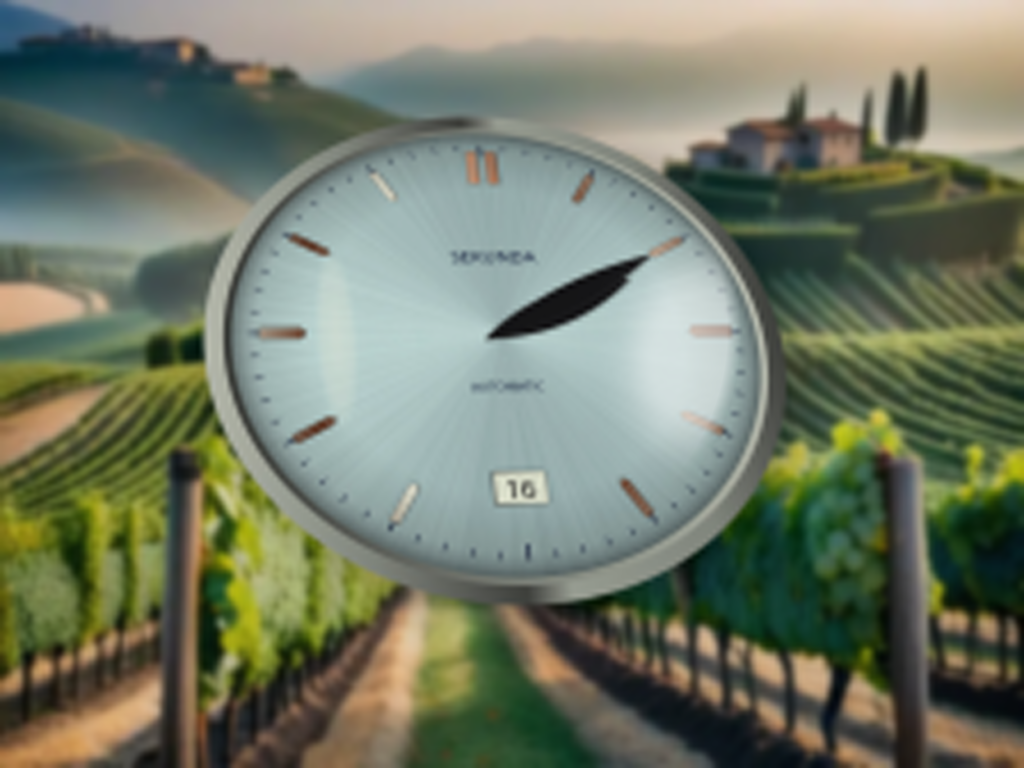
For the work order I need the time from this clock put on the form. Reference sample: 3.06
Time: 2.10
